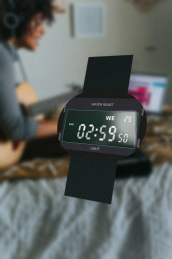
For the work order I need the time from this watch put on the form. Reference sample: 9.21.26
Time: 2.59.50
